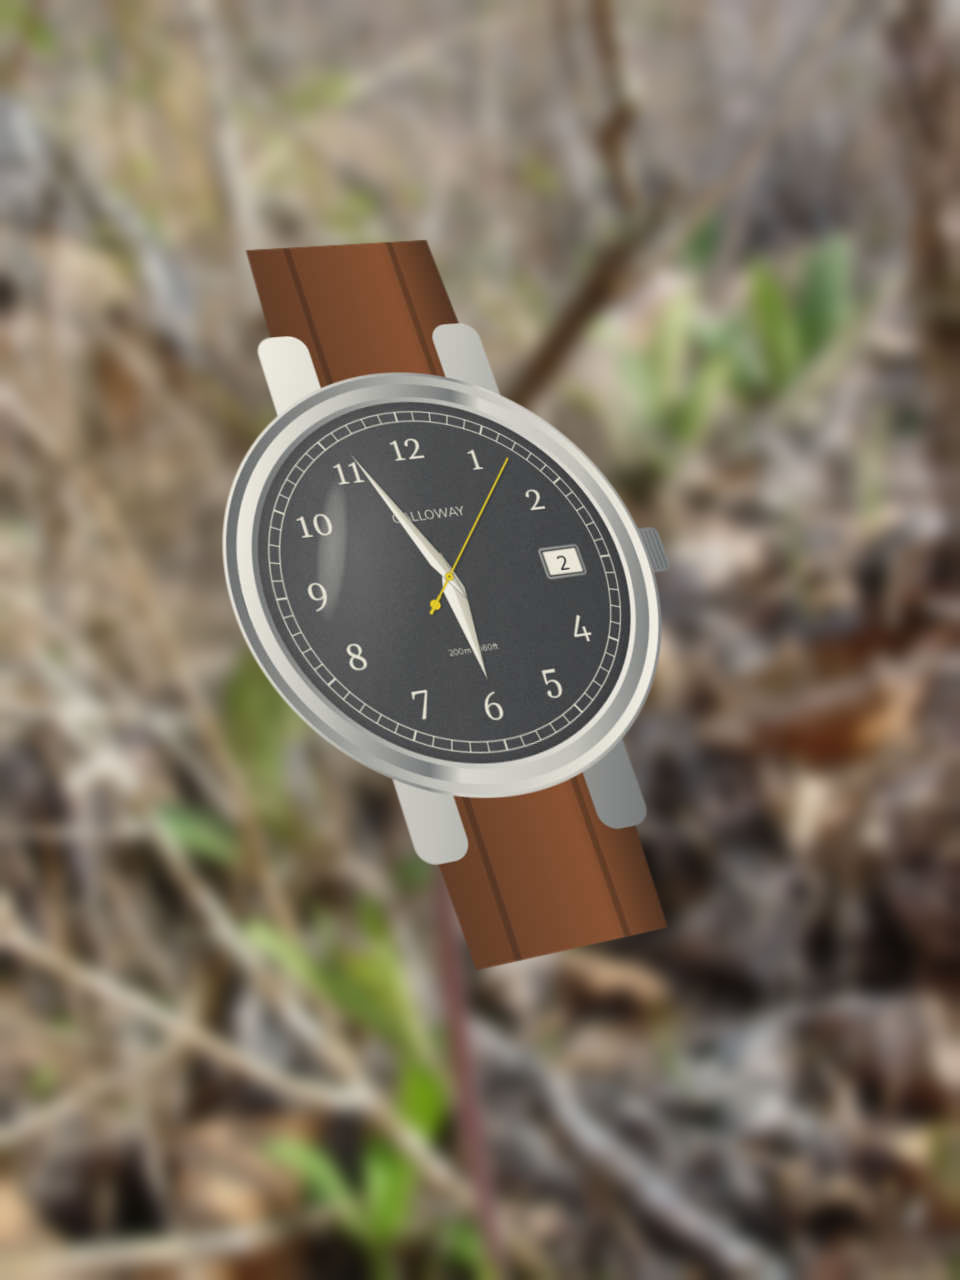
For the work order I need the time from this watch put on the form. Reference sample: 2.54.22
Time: 5.56.07
